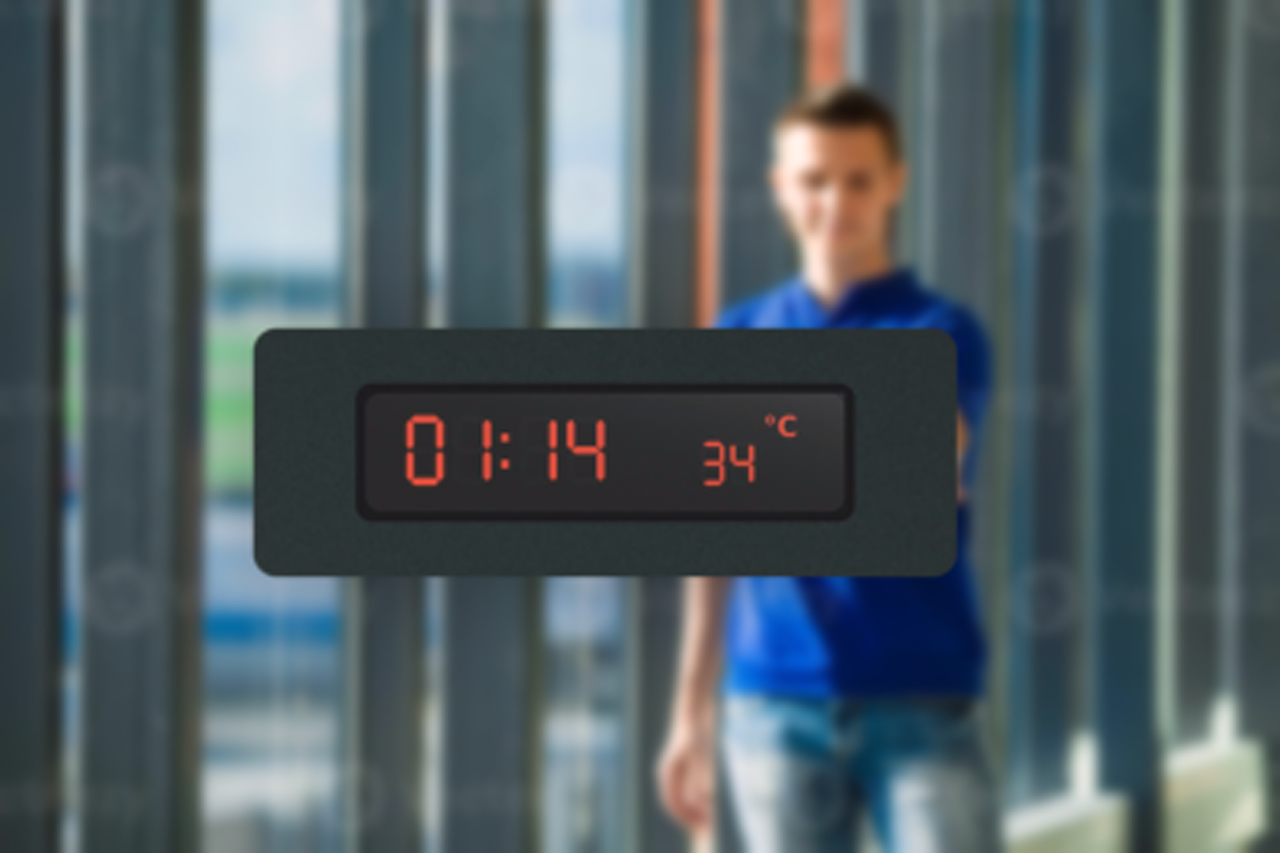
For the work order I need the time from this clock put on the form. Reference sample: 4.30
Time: 1.14
